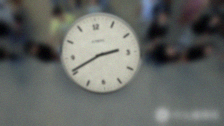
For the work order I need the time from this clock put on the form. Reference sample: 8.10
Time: 2.41
